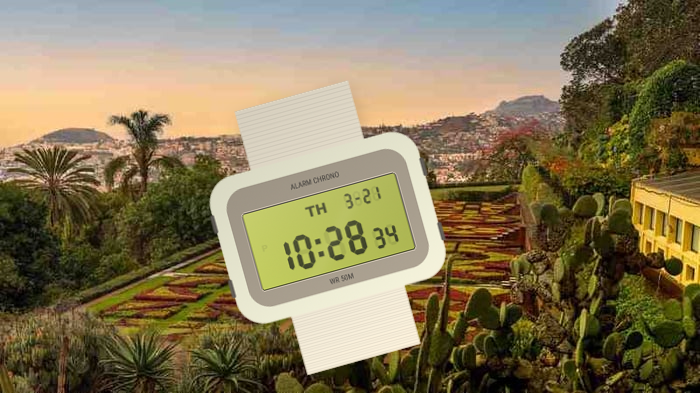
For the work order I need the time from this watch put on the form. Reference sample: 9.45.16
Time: 10.28.34
